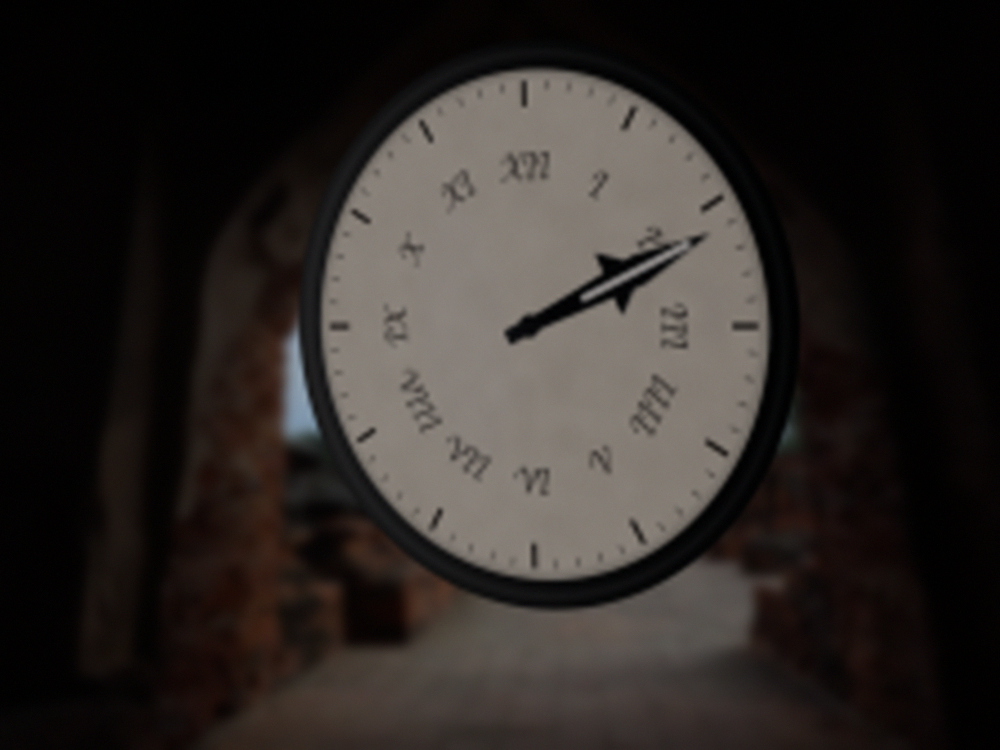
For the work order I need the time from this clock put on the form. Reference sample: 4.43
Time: 2.11
